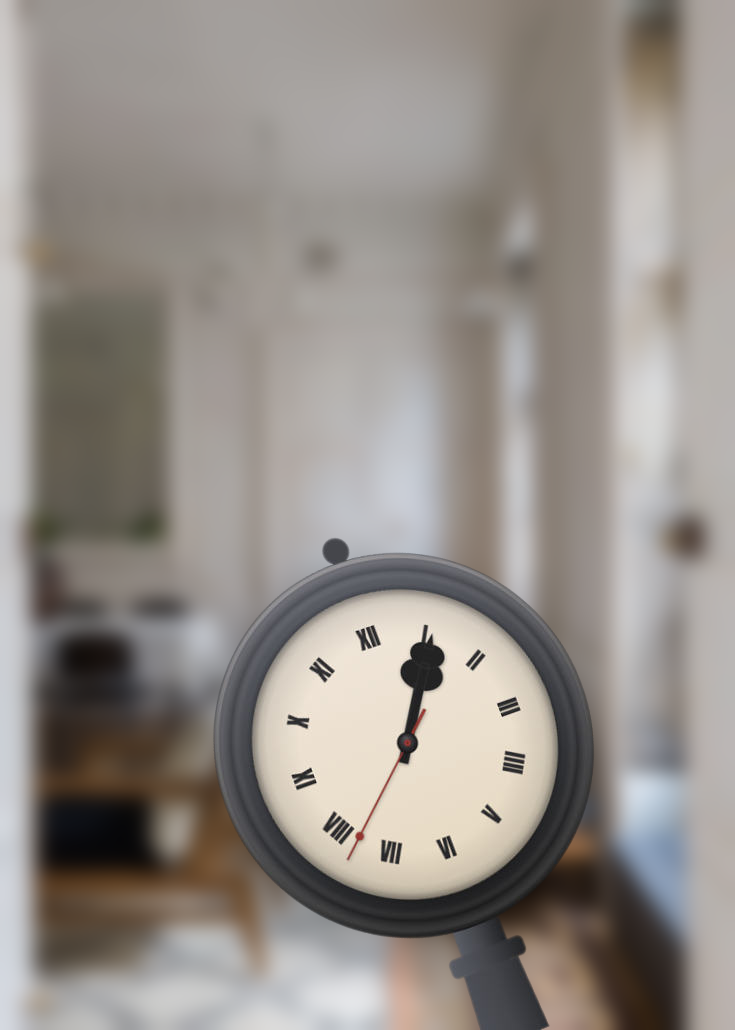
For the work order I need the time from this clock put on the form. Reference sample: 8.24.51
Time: 1.05.38
